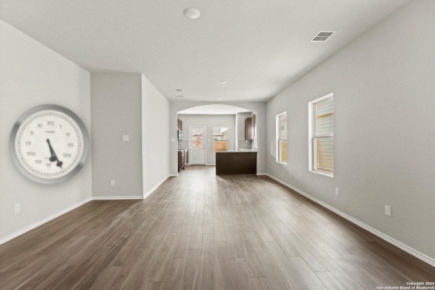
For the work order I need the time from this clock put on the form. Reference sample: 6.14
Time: 5.25
